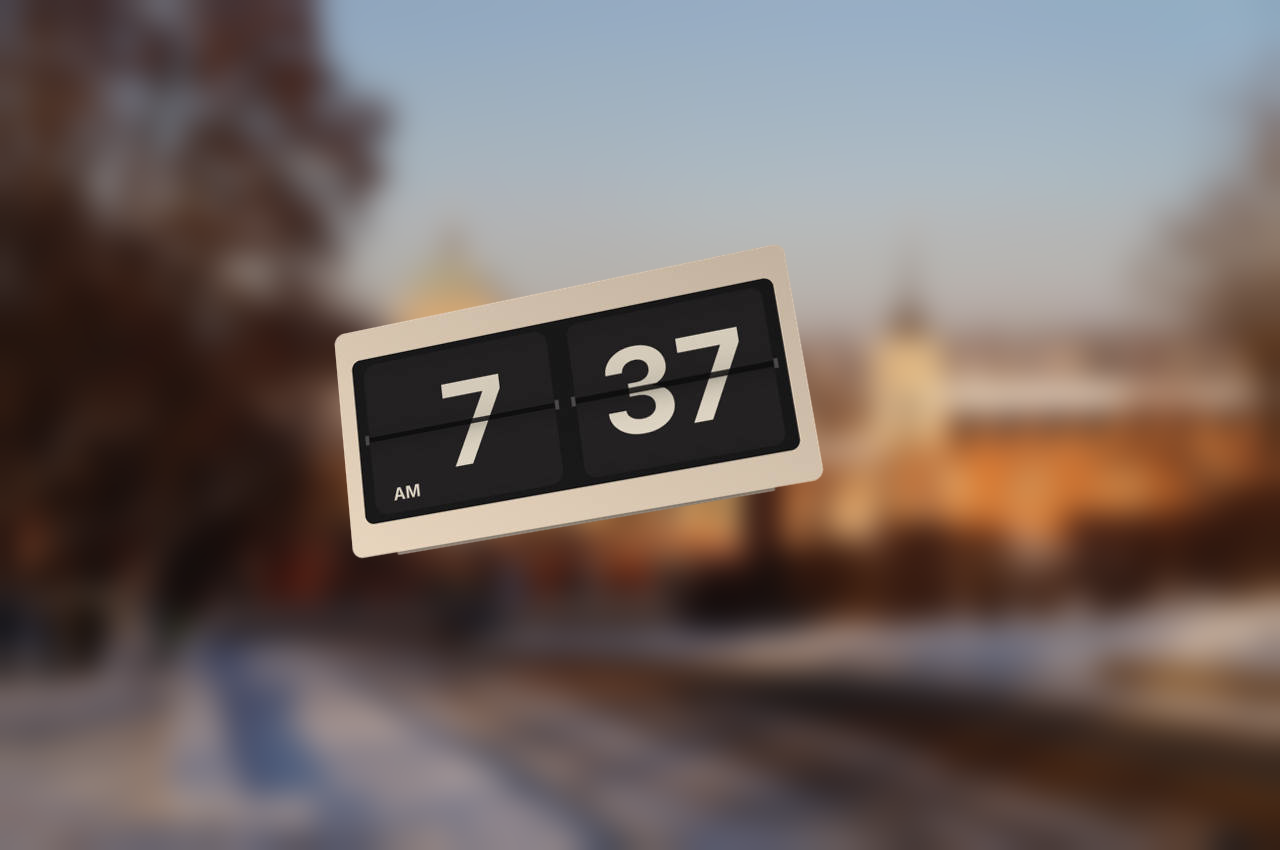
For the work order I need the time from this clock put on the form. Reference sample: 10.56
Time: 7.37
